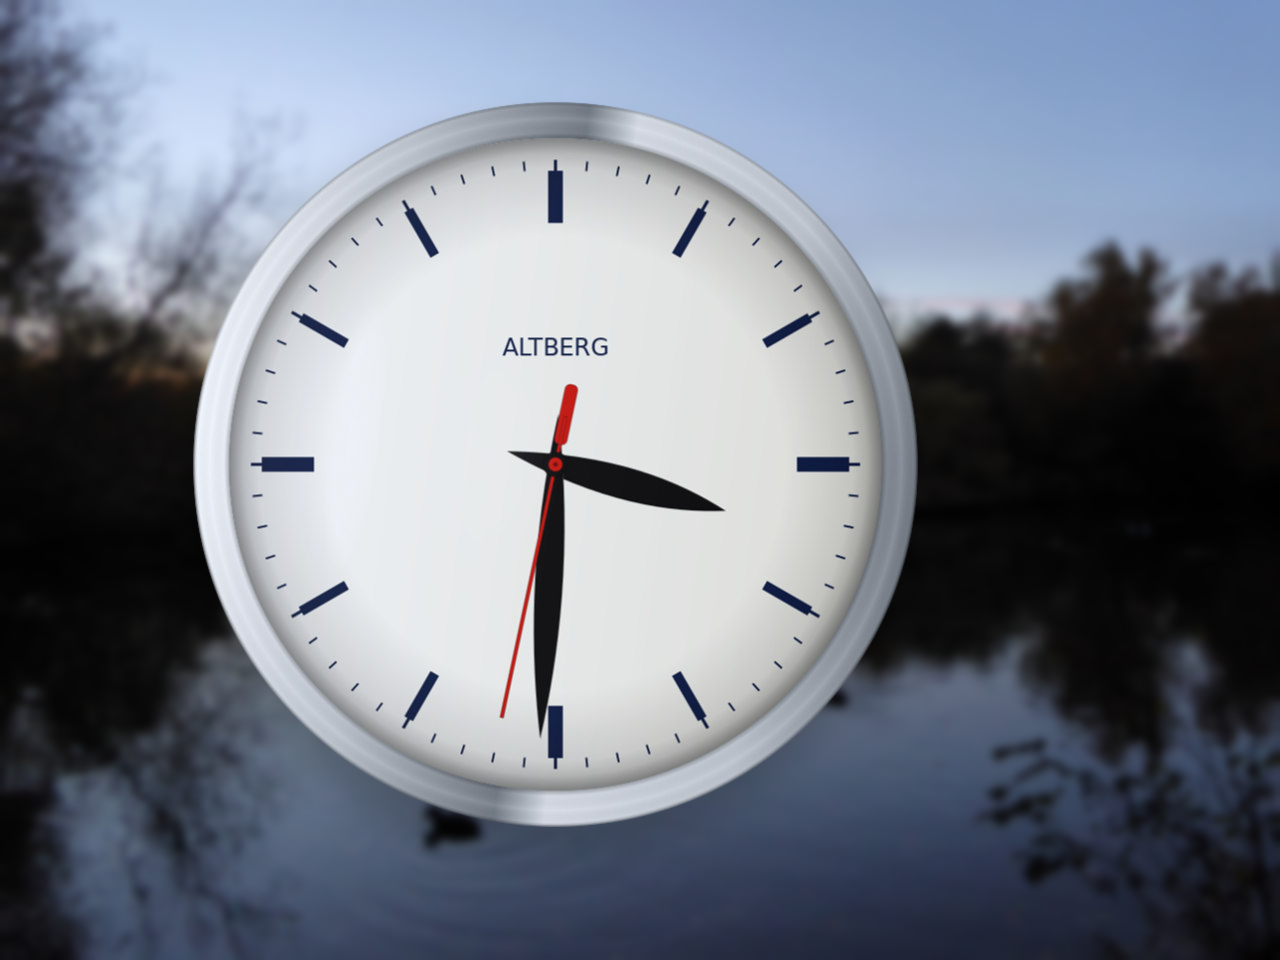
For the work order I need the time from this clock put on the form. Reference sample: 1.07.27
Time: 3.30.32
